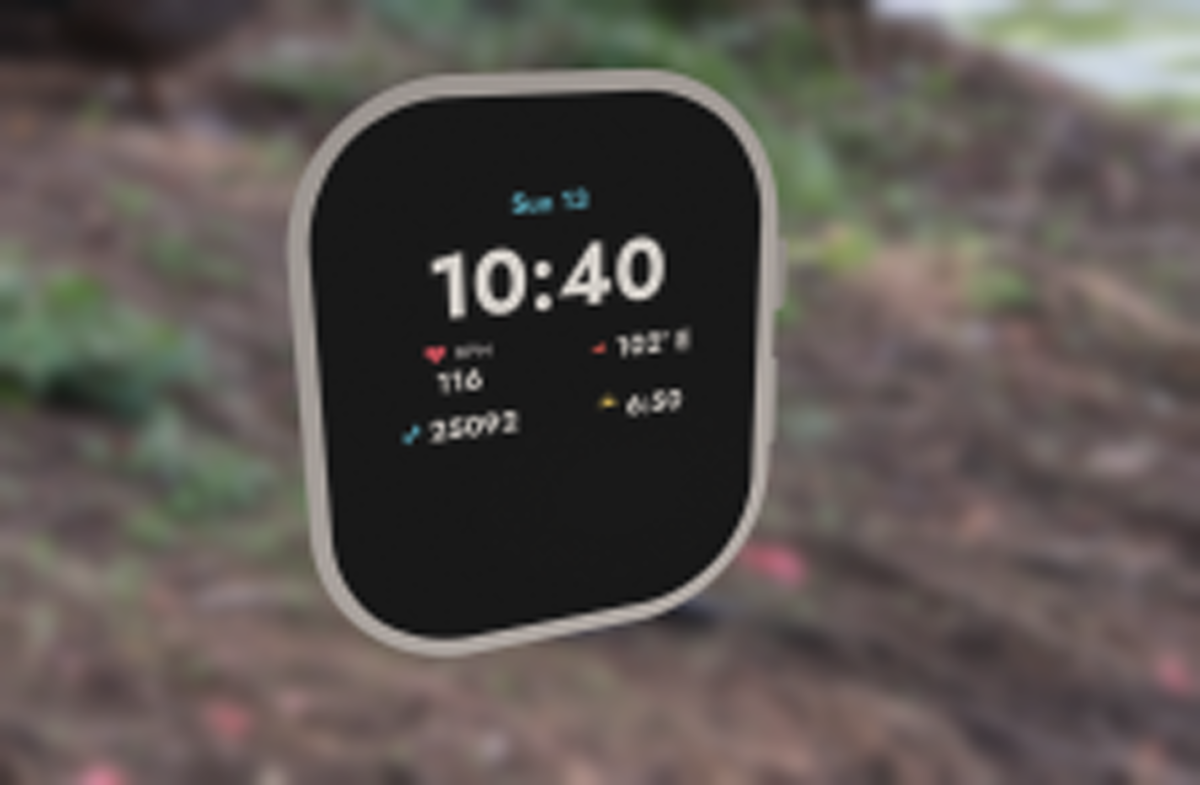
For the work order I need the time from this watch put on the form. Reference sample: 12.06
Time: 10.40
